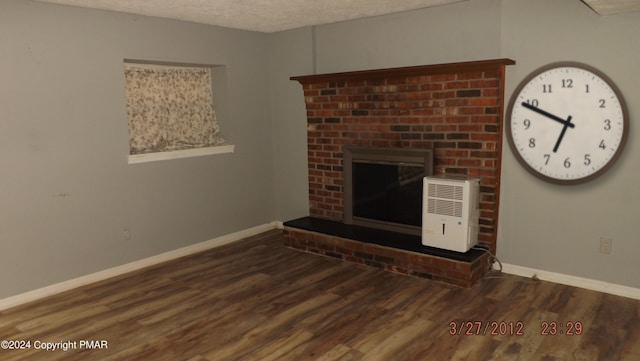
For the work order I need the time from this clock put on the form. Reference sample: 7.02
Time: 6.49
